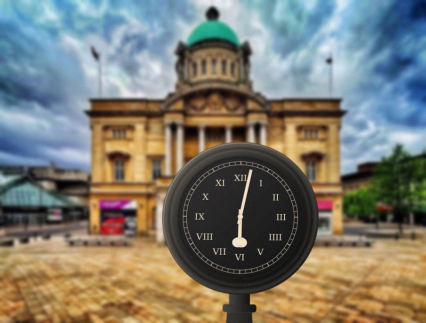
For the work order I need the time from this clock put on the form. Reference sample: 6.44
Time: 6.02
